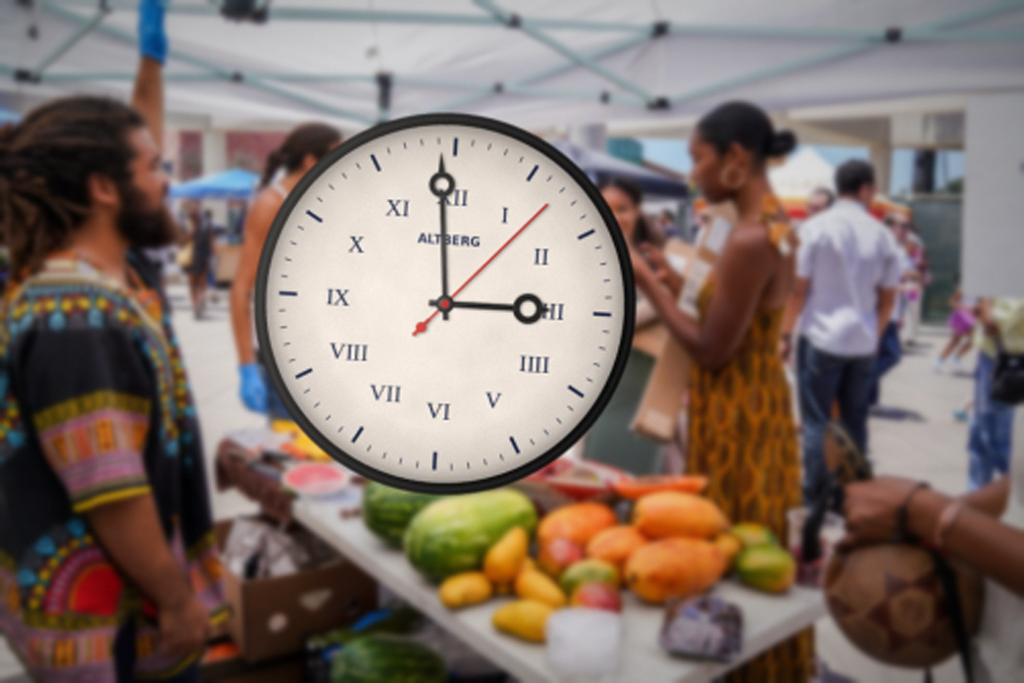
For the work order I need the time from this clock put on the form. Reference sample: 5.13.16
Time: 2.59.07
